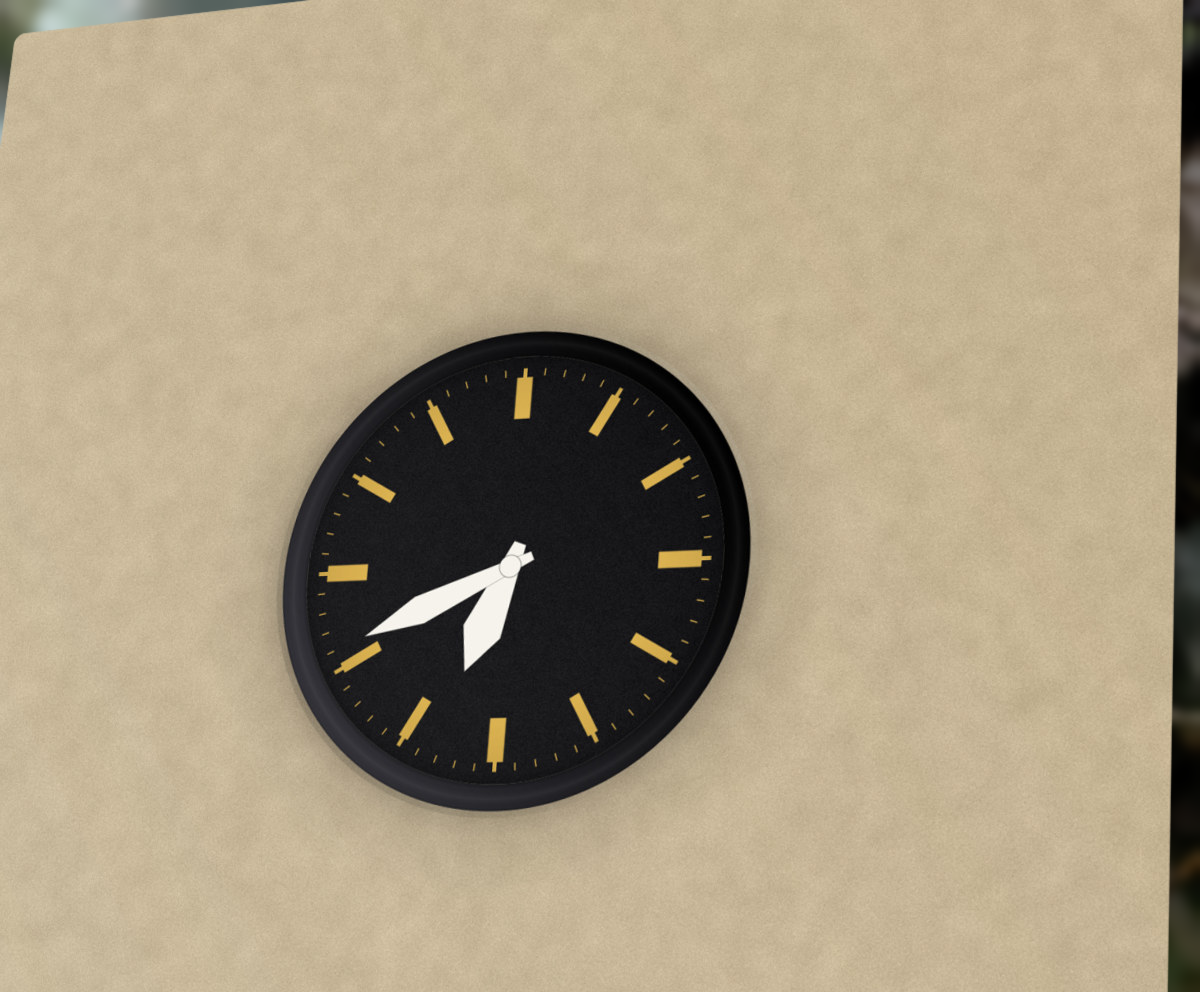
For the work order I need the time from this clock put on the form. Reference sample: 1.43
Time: 6.41
